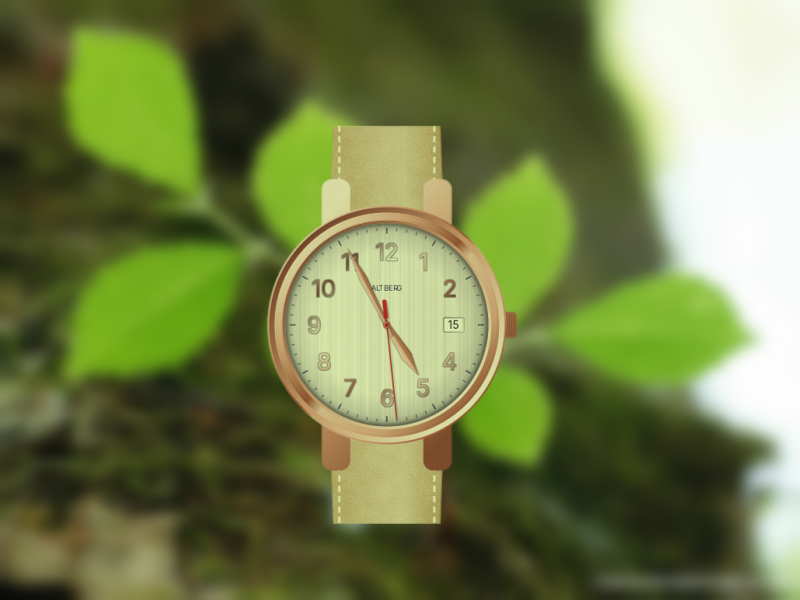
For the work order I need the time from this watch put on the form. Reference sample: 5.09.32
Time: 4.55.29
